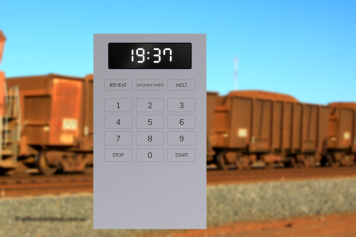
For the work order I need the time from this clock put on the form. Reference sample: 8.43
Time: 19.37
